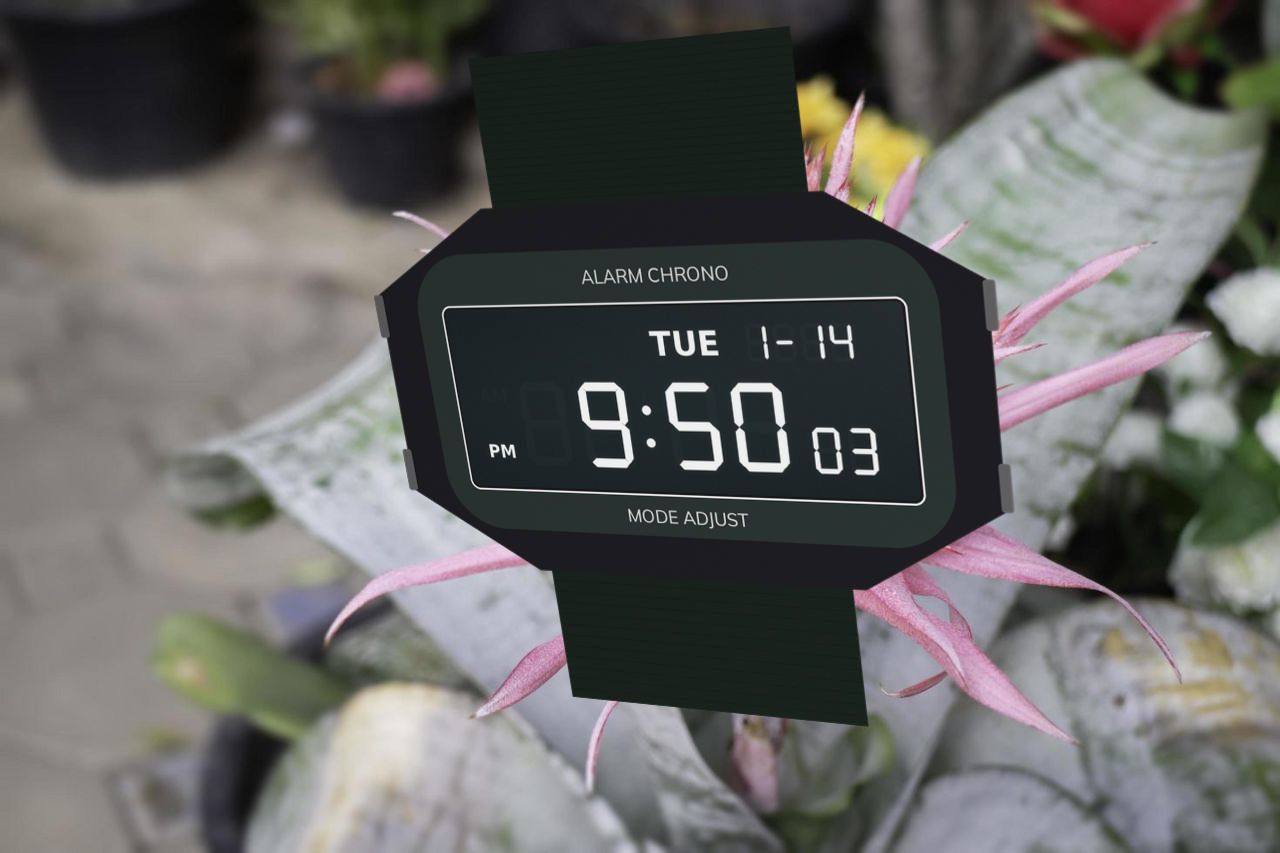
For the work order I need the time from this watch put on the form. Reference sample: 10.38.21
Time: 9.50.03
